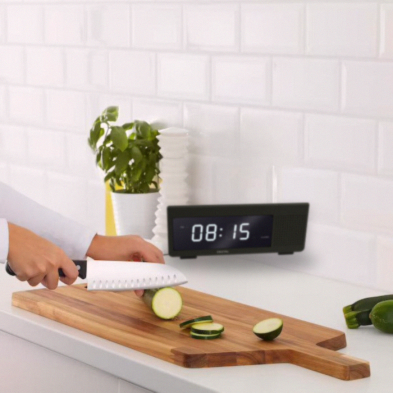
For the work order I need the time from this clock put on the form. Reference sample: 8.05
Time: 8.15
